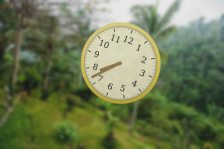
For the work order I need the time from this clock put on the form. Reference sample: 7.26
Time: 7.37
